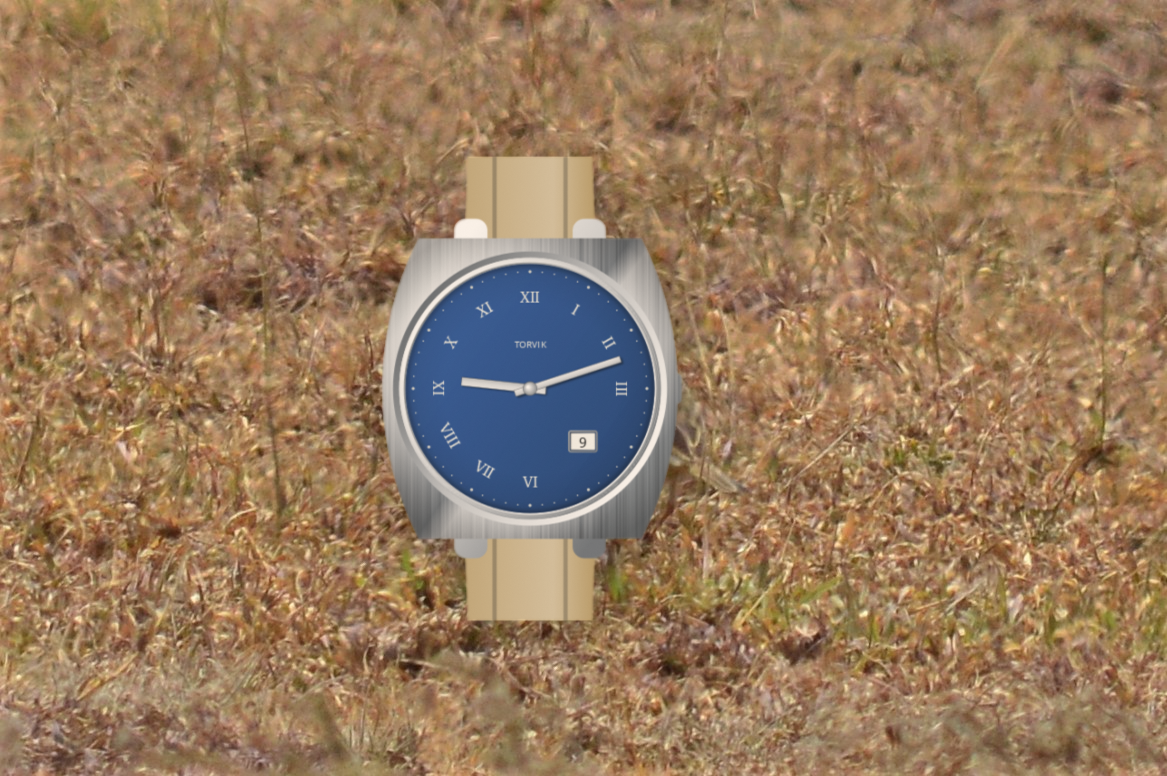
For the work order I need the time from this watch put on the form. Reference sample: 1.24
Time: 9.12
